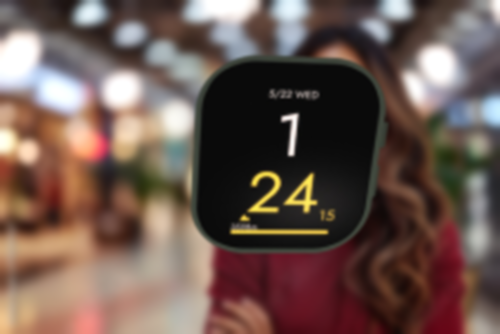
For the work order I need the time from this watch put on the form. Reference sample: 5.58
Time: 1.24
